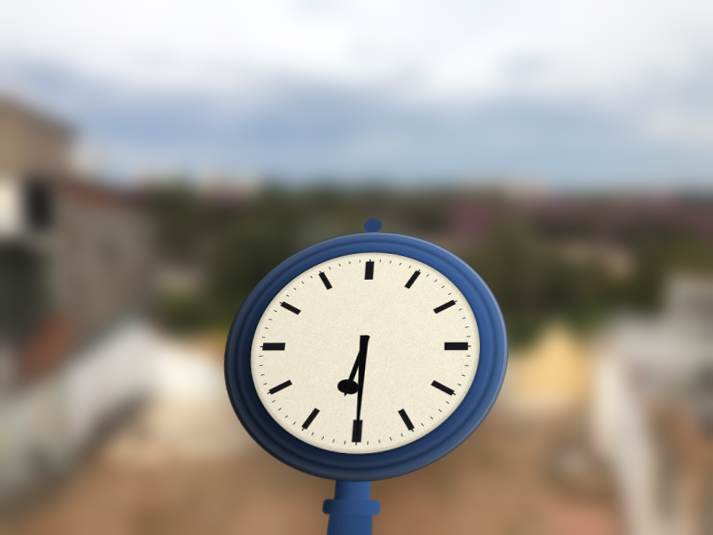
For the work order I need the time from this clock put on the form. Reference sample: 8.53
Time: 6.30
